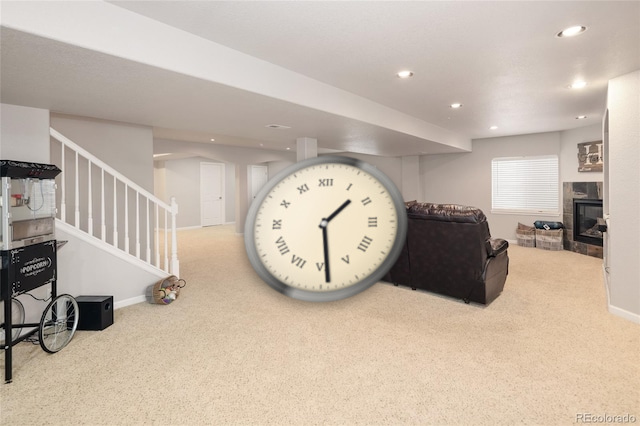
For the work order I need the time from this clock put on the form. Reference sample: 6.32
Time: 1.29
